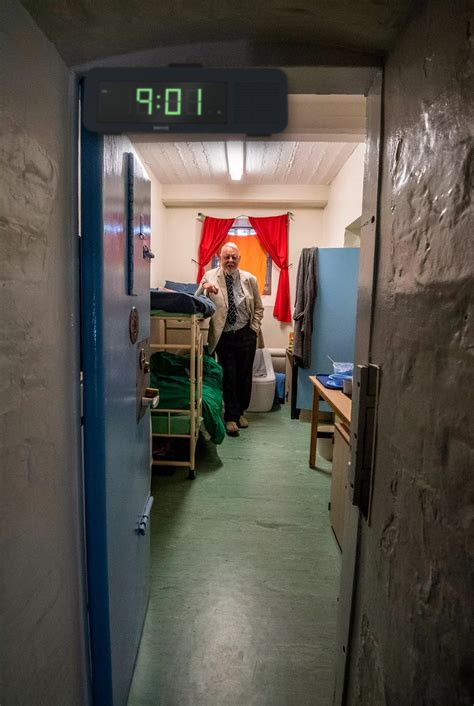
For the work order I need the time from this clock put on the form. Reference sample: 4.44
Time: 9.01
